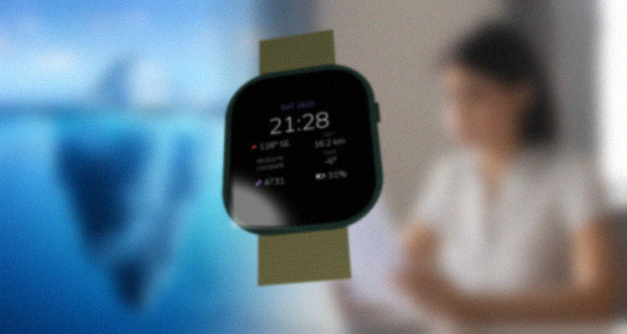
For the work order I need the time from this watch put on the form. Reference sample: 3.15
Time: 21.28
